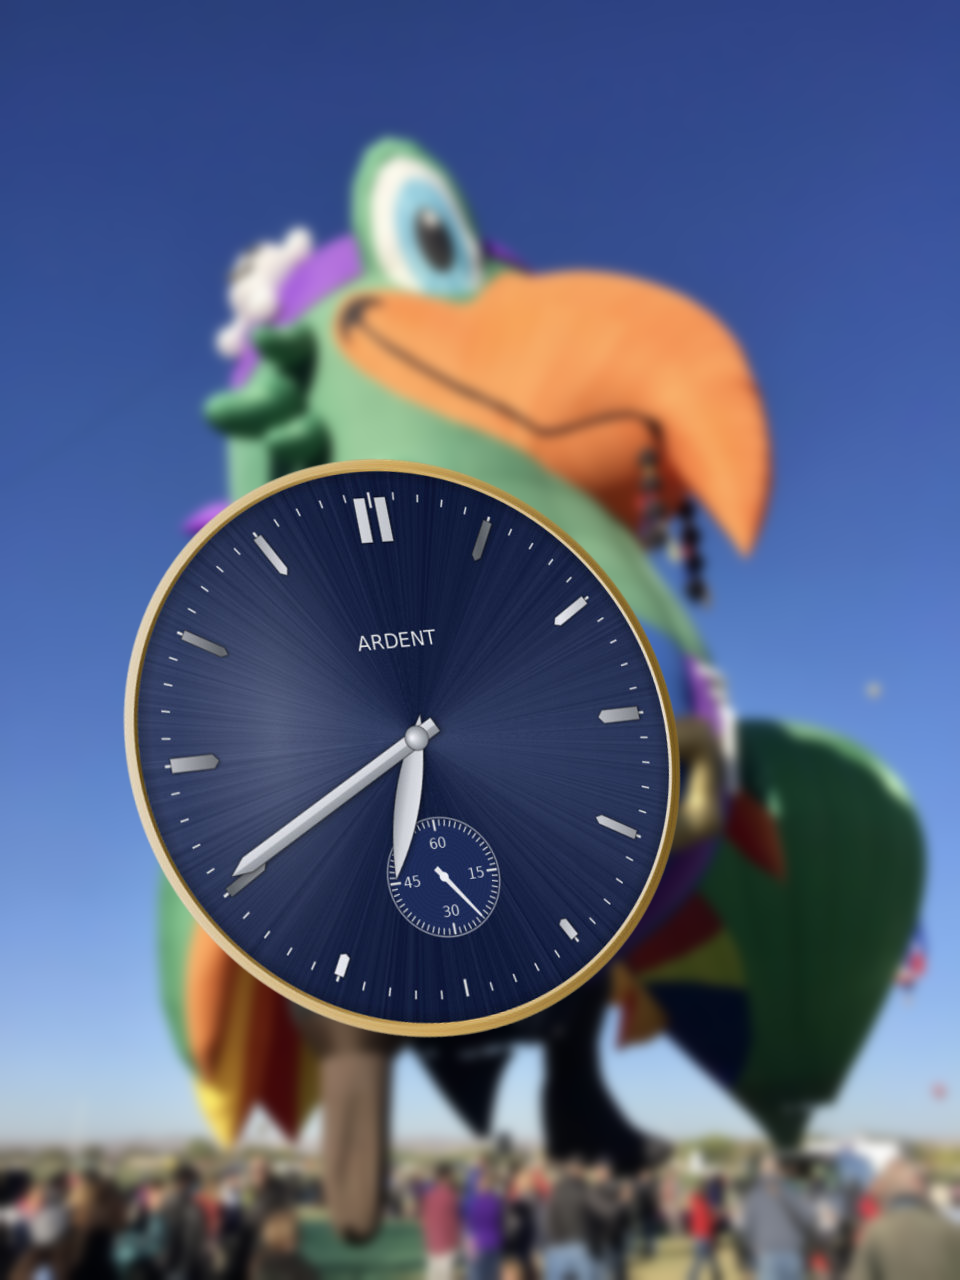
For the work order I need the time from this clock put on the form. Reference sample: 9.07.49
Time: 6.40.24
